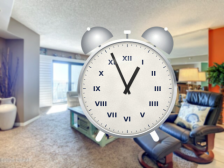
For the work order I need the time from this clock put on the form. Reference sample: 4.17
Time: 12.56
